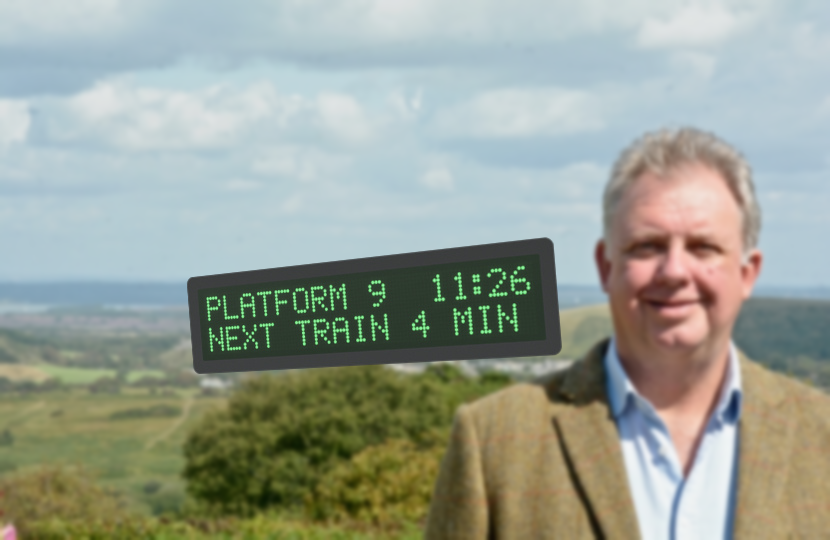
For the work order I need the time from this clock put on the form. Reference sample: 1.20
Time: 11.26
